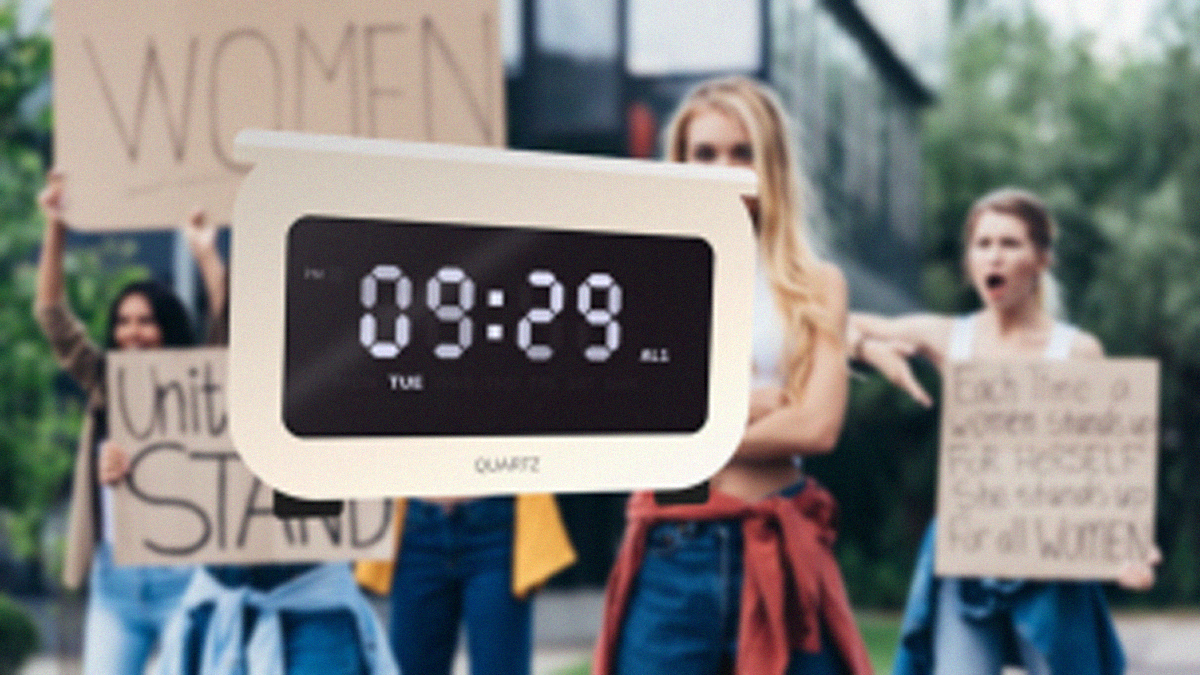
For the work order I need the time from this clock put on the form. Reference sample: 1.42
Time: 9.29
